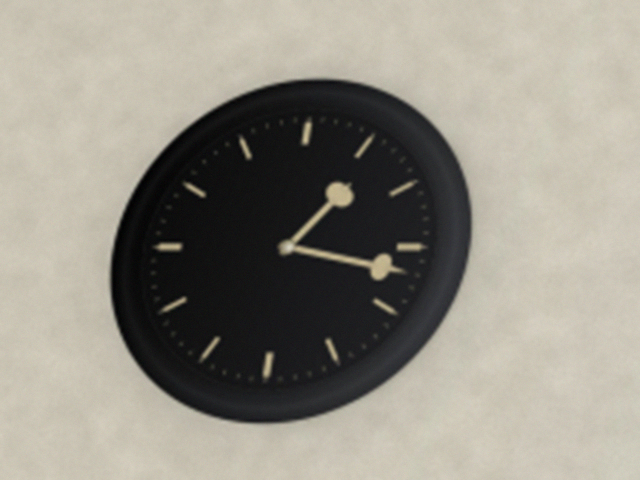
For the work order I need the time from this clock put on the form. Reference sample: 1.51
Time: 1.17
